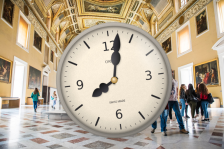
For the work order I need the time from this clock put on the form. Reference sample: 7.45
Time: 8.02
